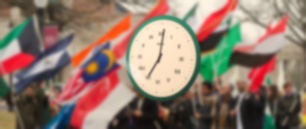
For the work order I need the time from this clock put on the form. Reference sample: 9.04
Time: 7.01
